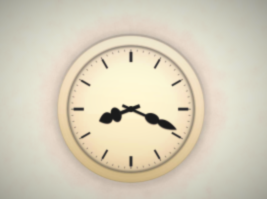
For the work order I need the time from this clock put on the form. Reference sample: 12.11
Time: 8.19
